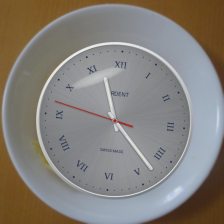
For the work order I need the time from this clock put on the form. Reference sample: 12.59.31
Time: 11.22.47
